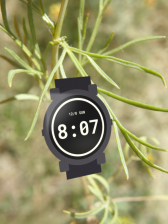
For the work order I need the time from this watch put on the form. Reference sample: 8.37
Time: 8.07
